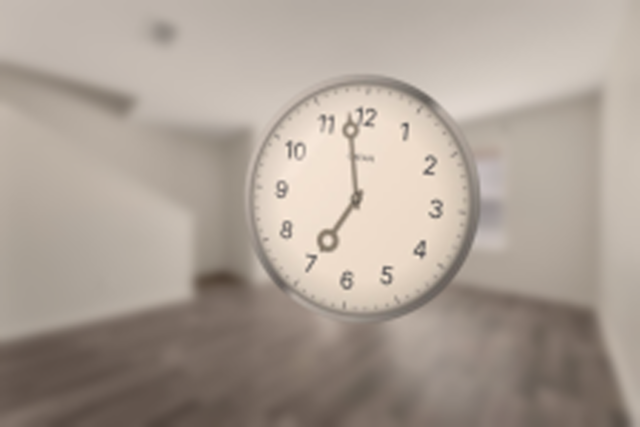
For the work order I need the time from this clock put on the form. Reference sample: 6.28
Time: 6.58
